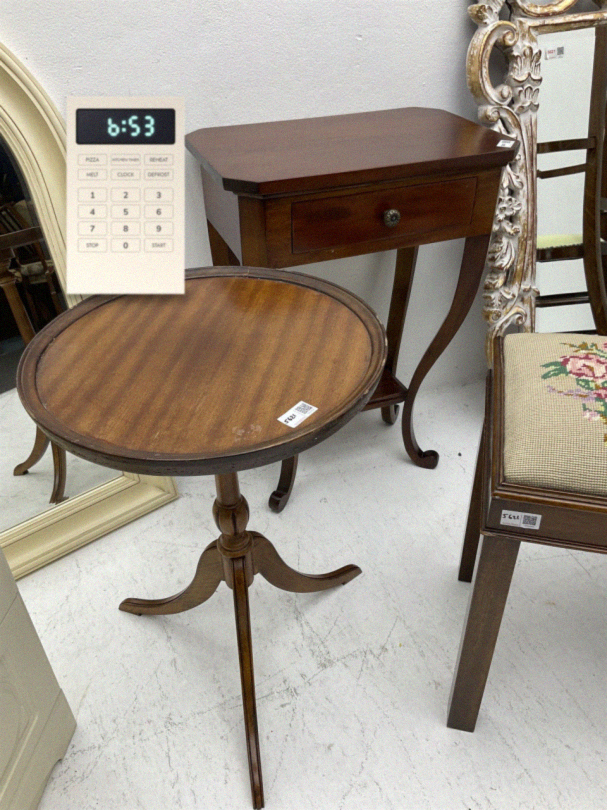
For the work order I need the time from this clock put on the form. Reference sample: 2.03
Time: 6.53
